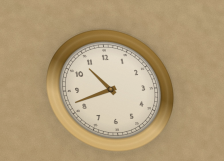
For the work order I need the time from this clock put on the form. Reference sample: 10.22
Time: 10.42
